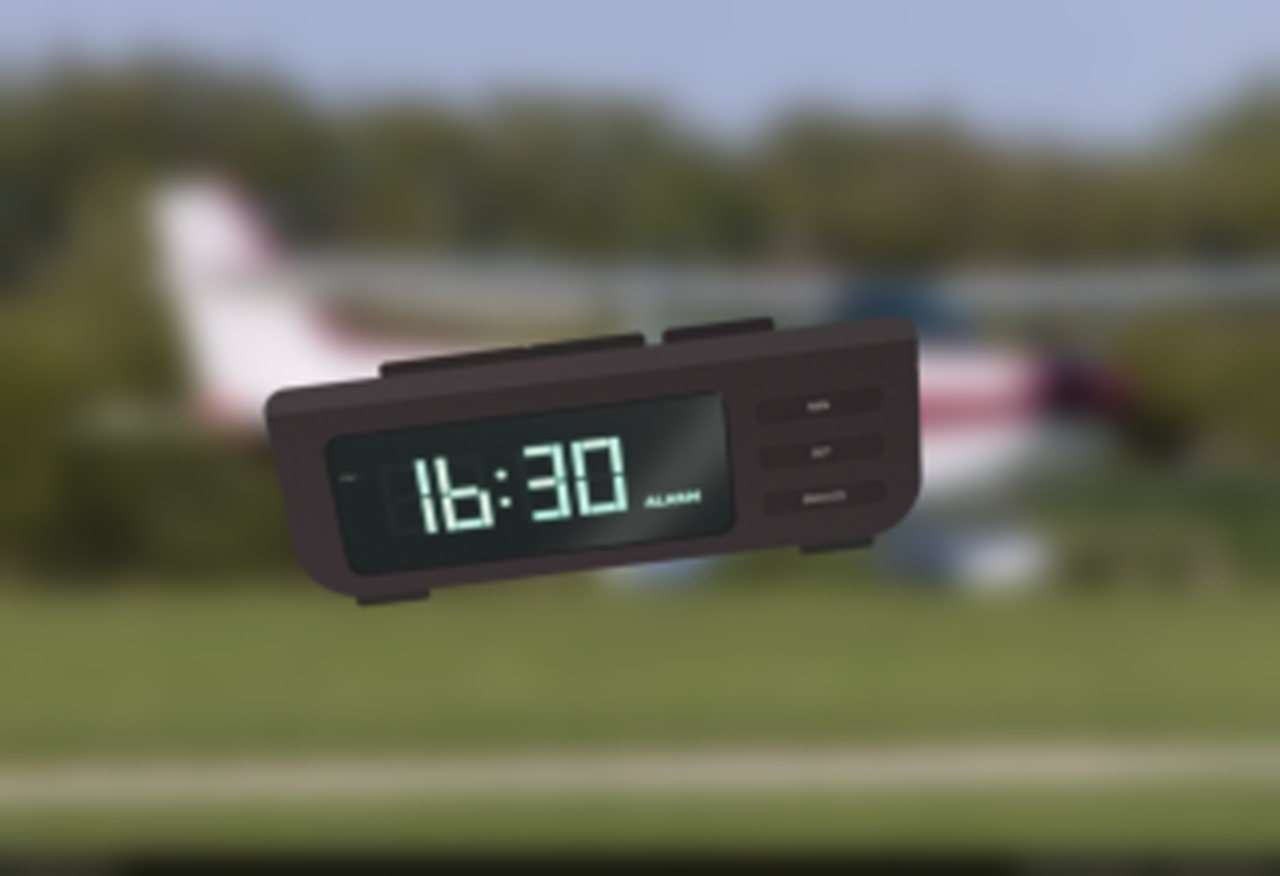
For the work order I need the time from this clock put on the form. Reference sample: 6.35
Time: 16.30
